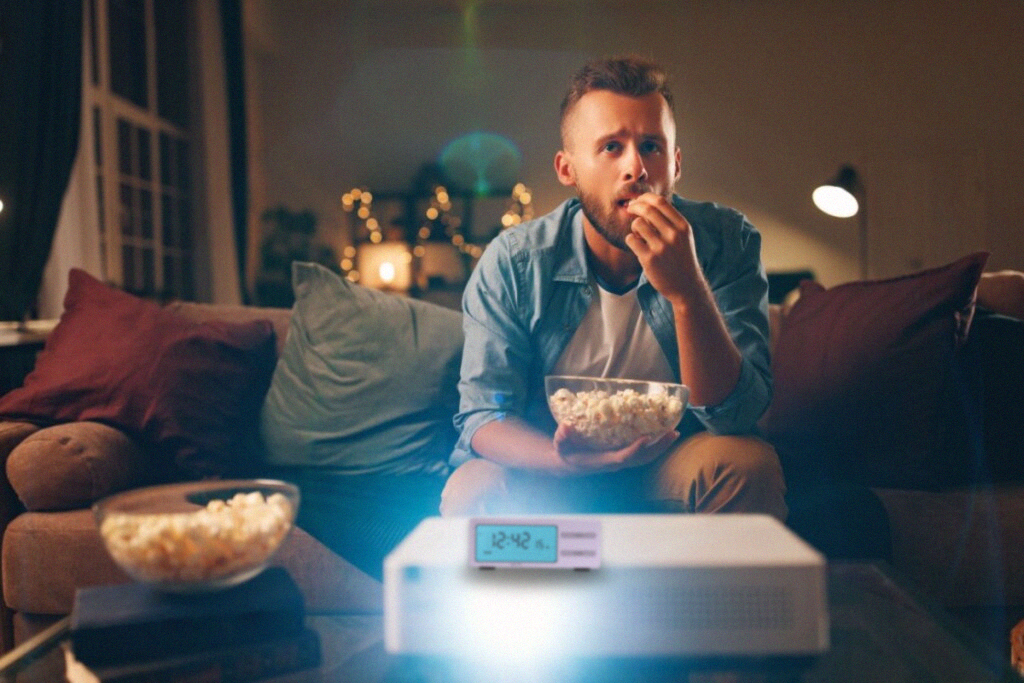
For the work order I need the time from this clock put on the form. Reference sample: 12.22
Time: 12.42
